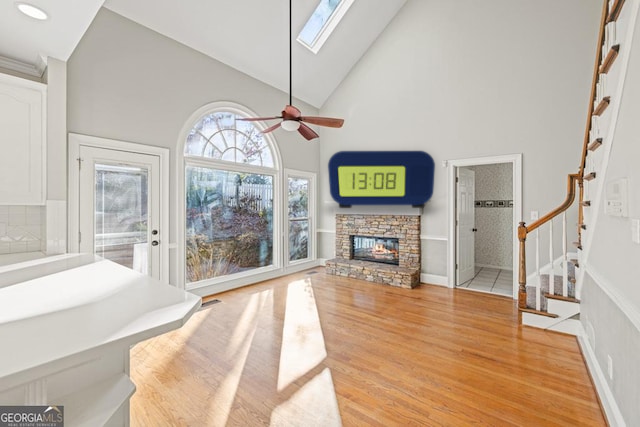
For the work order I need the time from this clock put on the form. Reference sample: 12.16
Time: 13.08
